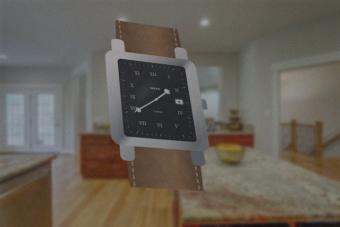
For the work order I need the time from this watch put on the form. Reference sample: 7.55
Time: 1.39
